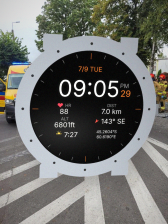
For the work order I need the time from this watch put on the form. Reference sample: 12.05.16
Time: 9.05.29
